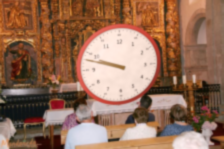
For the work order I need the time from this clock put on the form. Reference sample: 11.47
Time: 9.48
